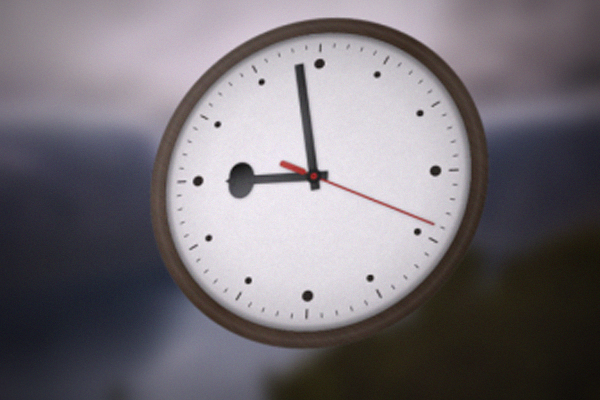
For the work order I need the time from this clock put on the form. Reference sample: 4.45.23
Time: 8.58.19
